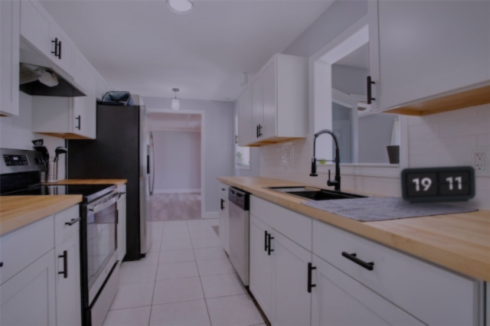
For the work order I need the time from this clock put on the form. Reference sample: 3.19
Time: 19.11
